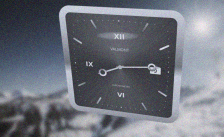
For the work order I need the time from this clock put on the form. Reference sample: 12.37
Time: 8.14
